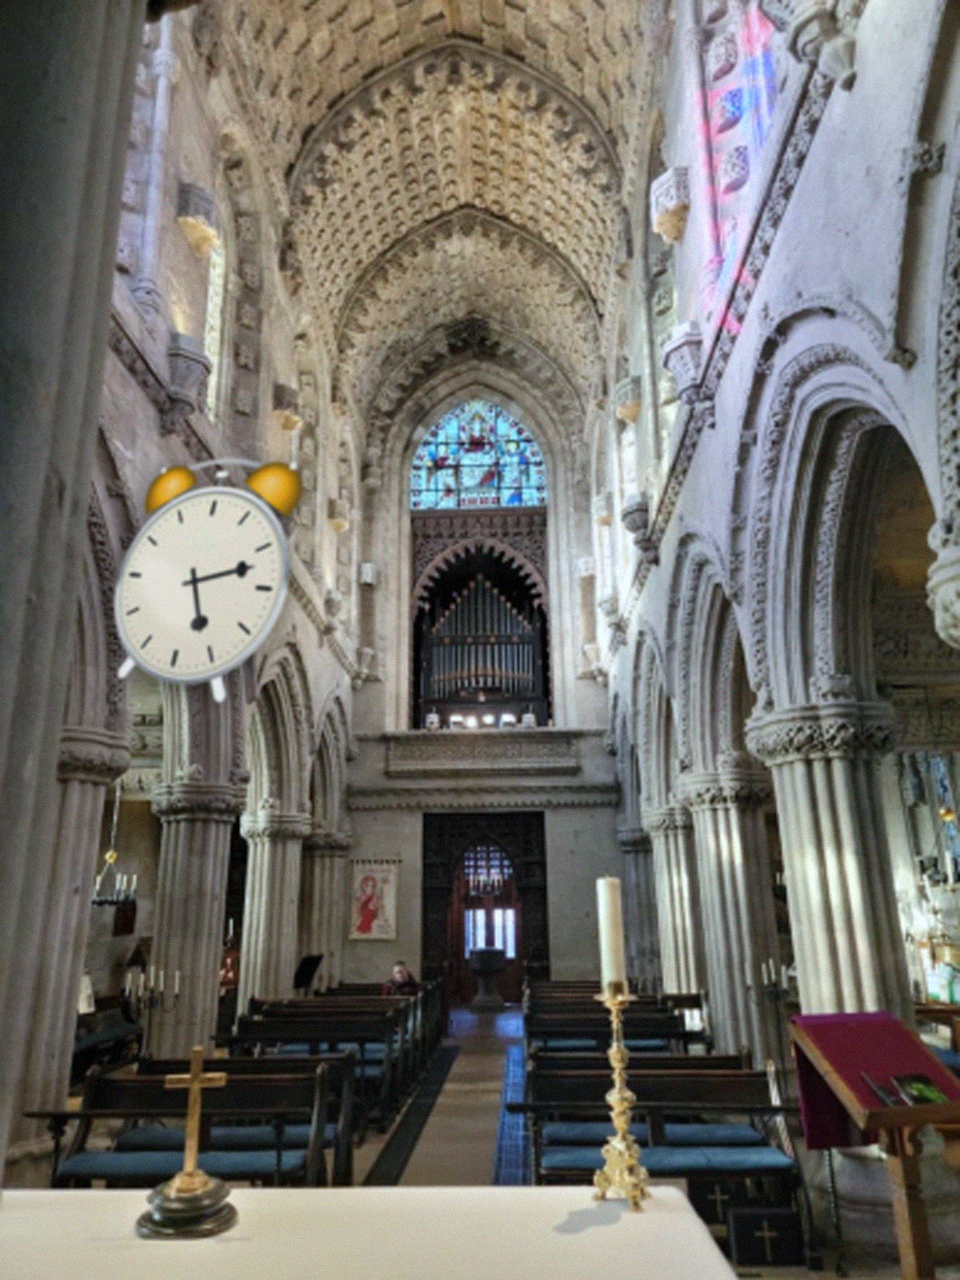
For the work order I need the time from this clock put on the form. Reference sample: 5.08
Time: 5.12
